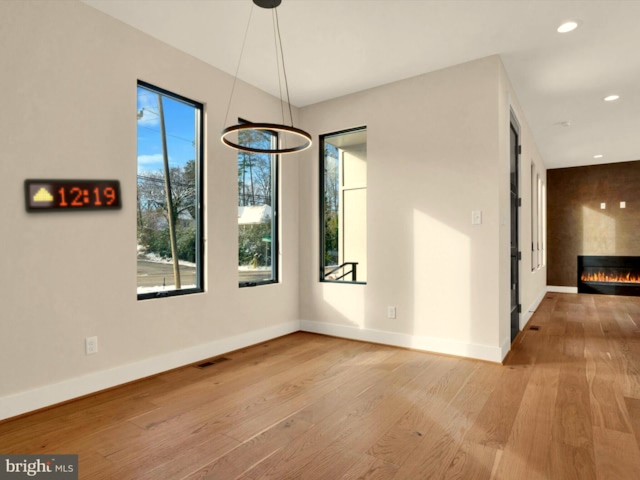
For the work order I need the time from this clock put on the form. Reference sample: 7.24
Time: 12.19
